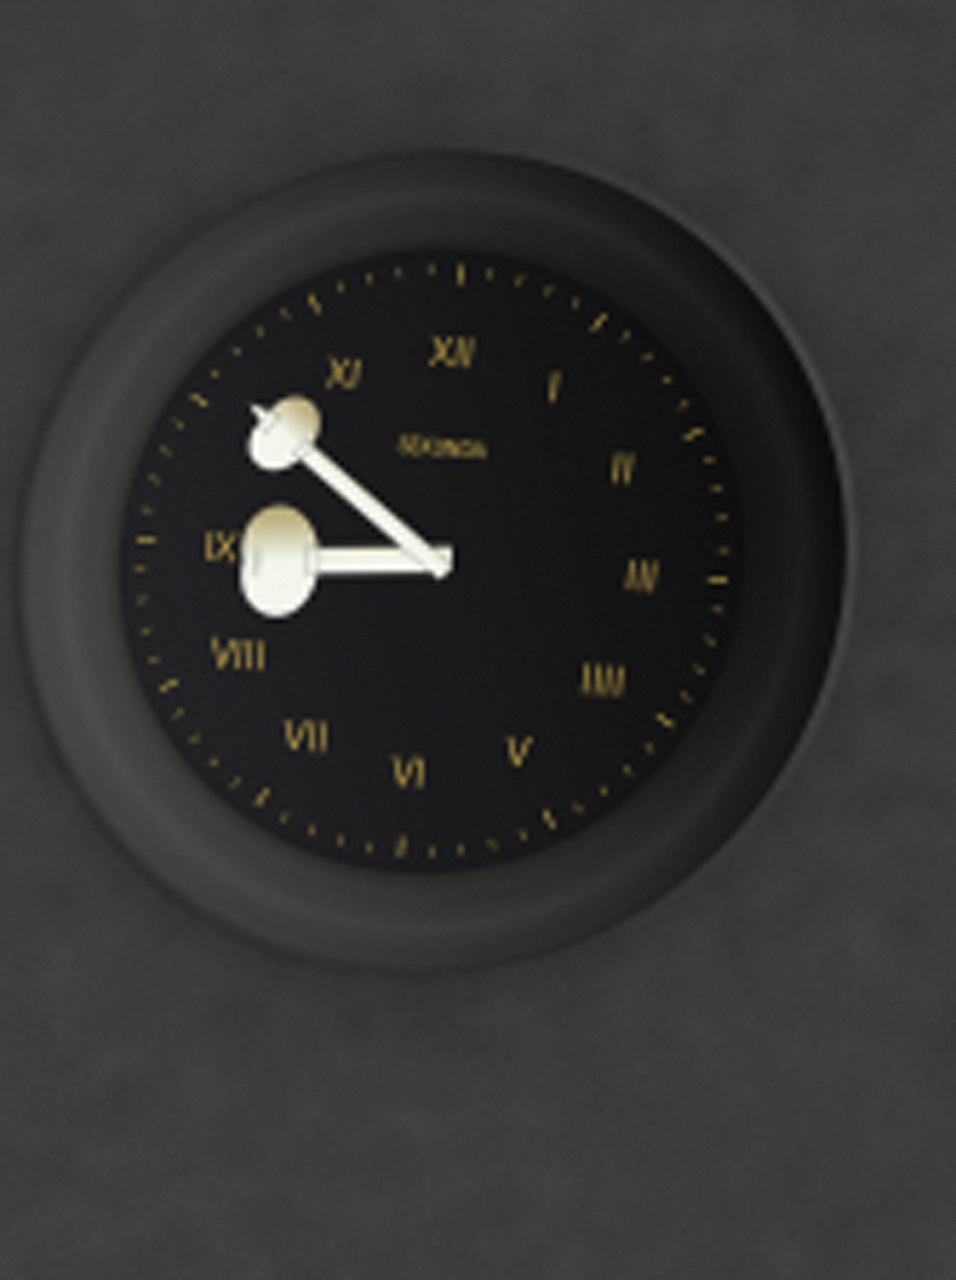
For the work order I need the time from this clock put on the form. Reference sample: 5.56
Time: 8.51
